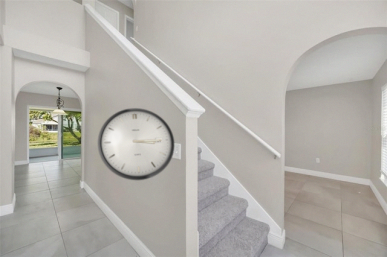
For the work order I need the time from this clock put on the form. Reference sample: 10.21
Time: 3.15
